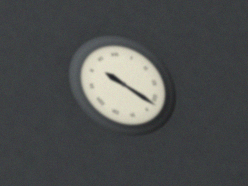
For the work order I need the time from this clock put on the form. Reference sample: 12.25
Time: 10.22
